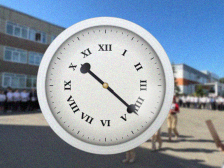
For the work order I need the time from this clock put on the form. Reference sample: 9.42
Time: 10.22
